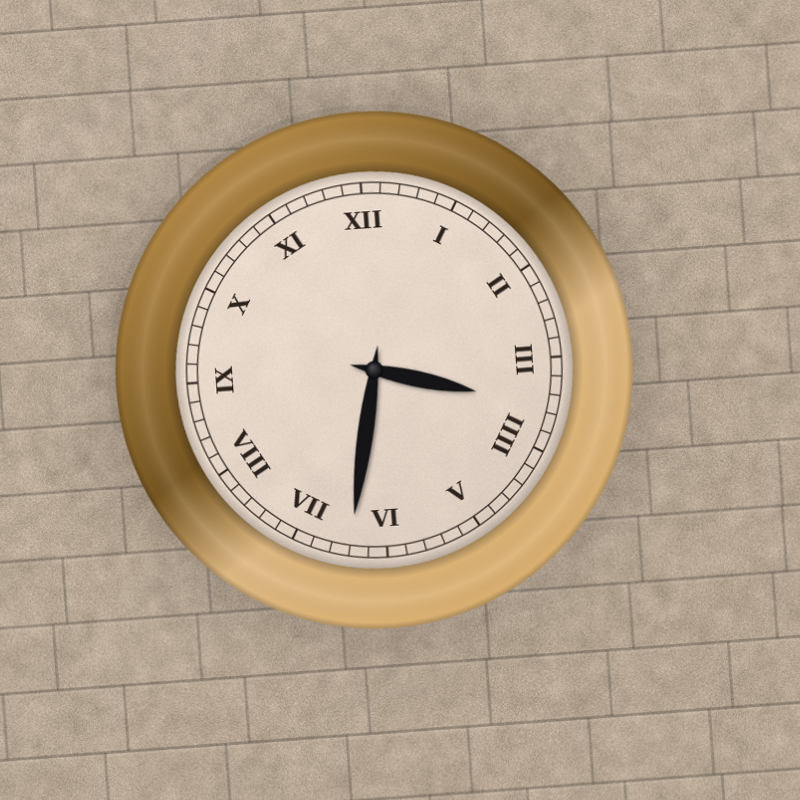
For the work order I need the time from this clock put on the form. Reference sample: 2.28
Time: 3.32
